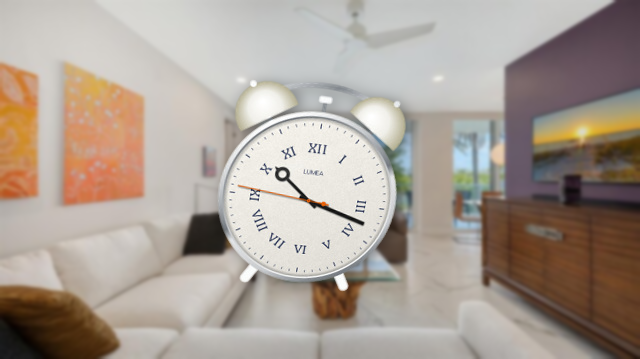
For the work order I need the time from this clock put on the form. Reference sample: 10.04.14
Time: 10.17.46
